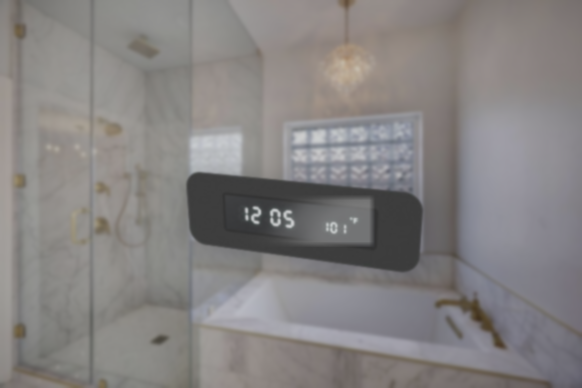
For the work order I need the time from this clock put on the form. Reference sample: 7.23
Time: 12.05
